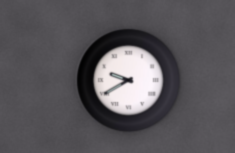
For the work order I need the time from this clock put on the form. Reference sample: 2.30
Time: 9.40
